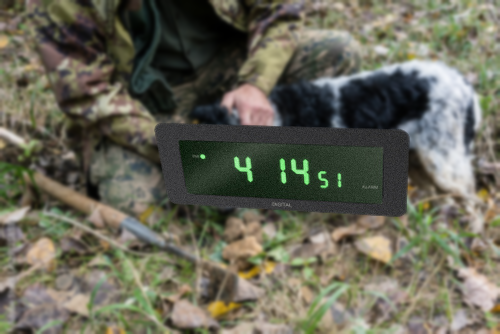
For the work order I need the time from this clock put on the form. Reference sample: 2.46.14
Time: 4.14.51
